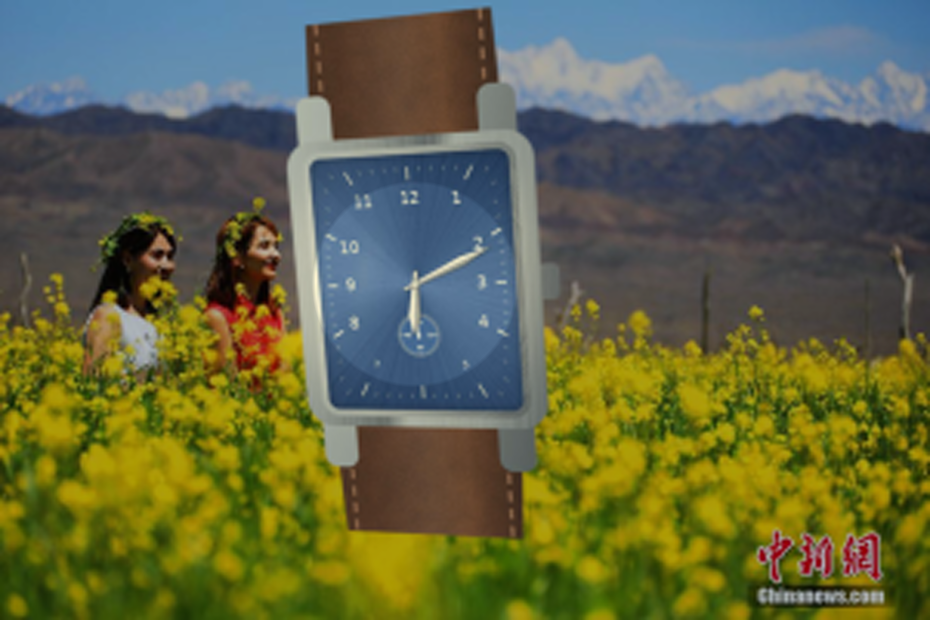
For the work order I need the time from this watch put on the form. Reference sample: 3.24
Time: 6.11
